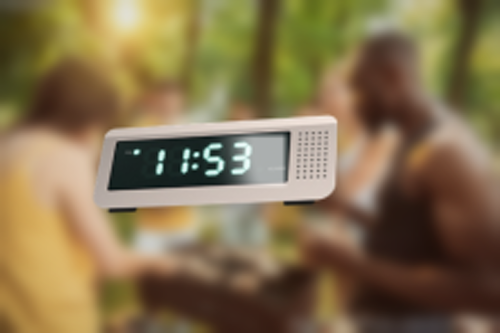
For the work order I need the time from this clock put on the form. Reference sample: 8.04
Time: 11.53
